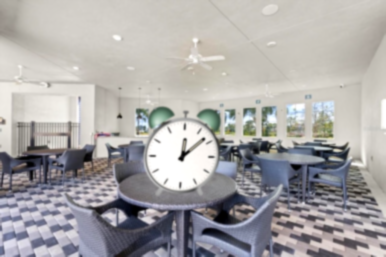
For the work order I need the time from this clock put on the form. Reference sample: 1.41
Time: 12.08
